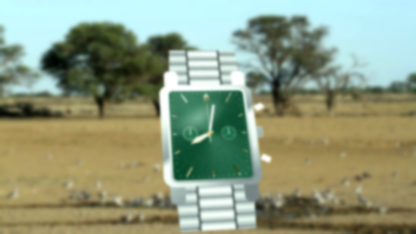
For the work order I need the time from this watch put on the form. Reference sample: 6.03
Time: 8.02
